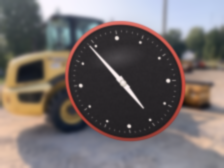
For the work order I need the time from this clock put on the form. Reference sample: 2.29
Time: 4.54
